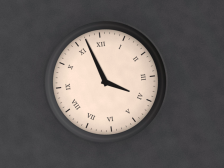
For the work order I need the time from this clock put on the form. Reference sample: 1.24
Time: 3.57
